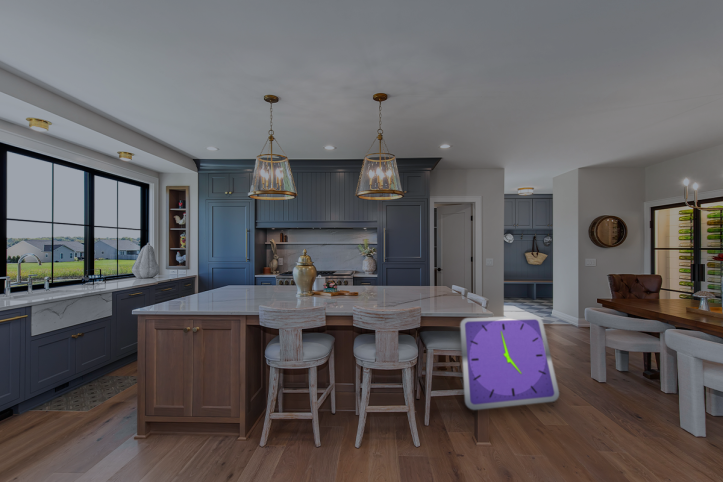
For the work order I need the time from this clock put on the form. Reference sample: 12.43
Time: 4.59
